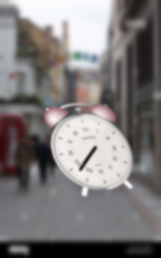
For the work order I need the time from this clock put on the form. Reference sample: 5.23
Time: 7.38
